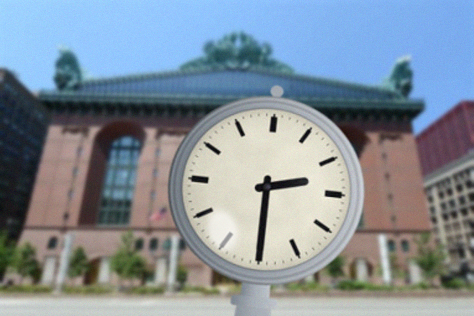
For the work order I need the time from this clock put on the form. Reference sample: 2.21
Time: 2.30
